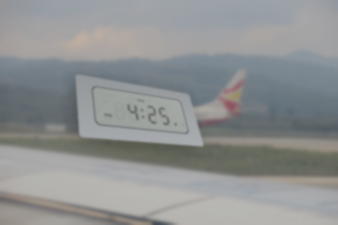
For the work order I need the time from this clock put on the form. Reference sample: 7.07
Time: 4.25
